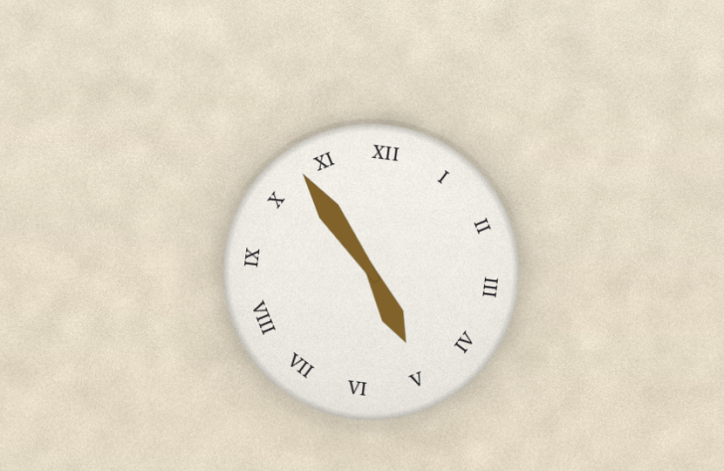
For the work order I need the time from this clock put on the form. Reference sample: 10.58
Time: 4.53
